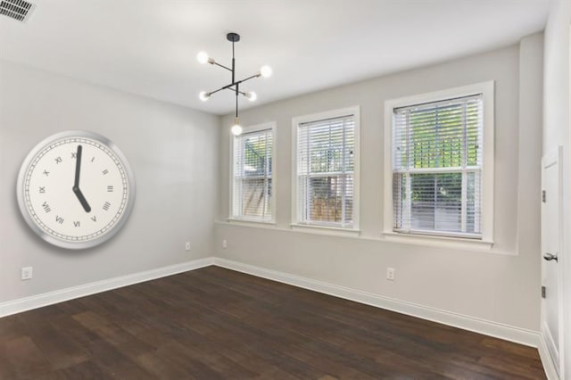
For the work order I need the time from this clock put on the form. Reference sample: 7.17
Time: 5.01
